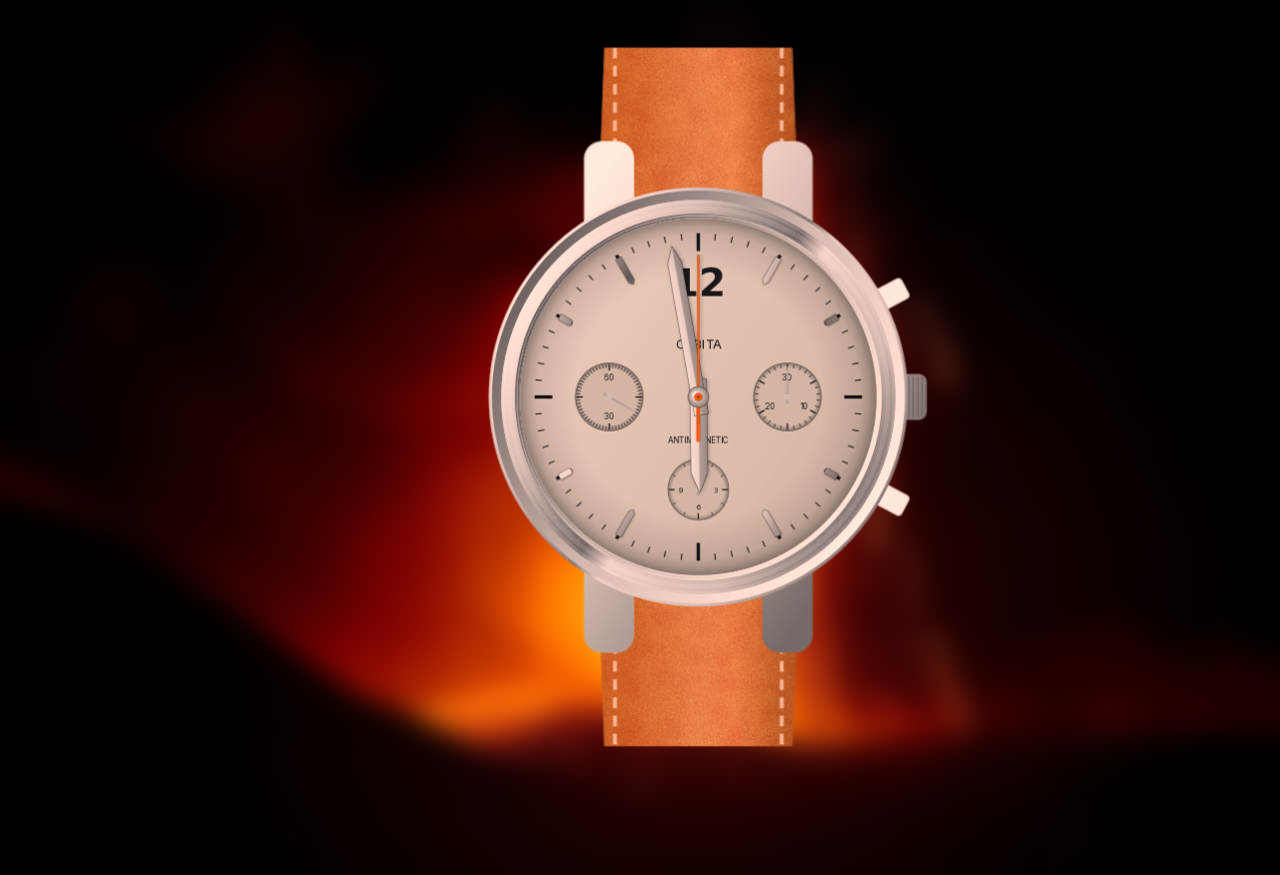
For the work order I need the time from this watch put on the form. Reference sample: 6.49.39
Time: 5.58.20
